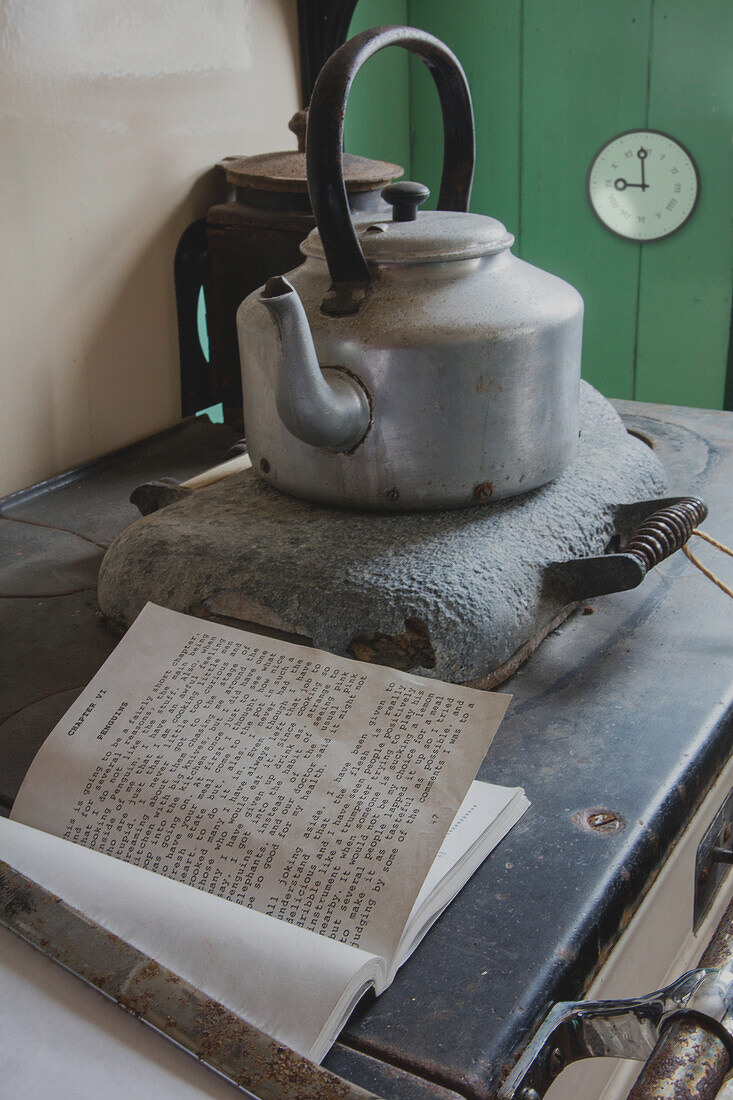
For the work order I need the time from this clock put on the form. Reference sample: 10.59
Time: 8.59
